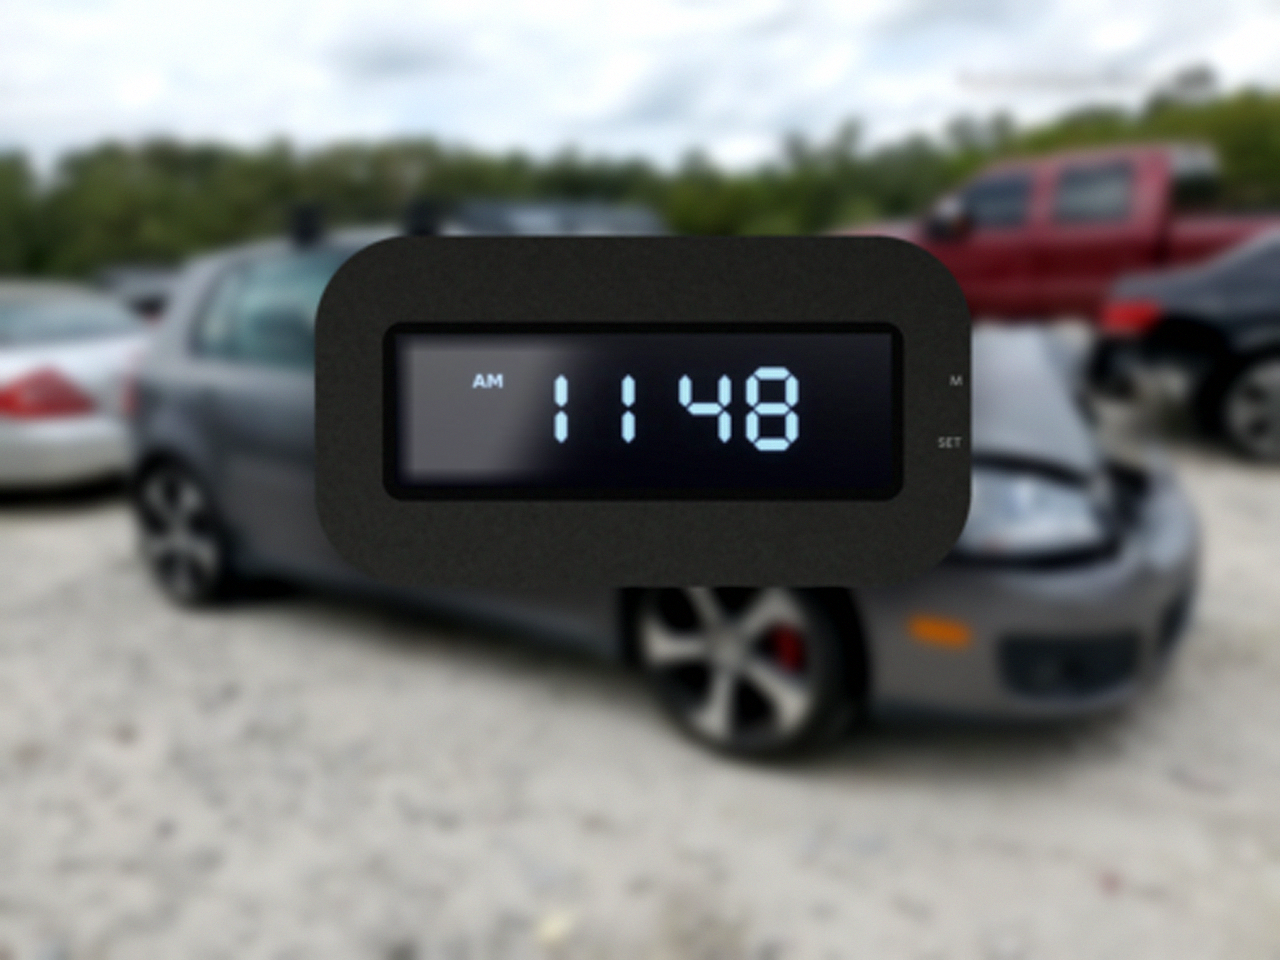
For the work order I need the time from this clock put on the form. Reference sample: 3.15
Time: 11.48
